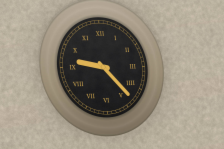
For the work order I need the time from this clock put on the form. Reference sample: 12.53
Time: 9.23
